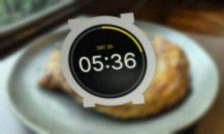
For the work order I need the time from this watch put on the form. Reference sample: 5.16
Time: 5.36
